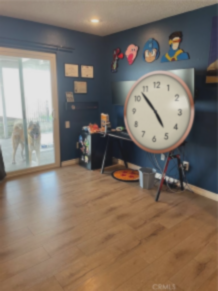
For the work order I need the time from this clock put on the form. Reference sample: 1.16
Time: 4.53
